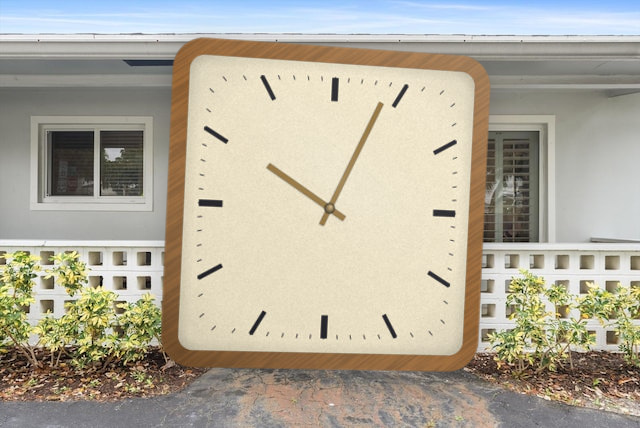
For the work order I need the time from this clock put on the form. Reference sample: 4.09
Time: 10.04
